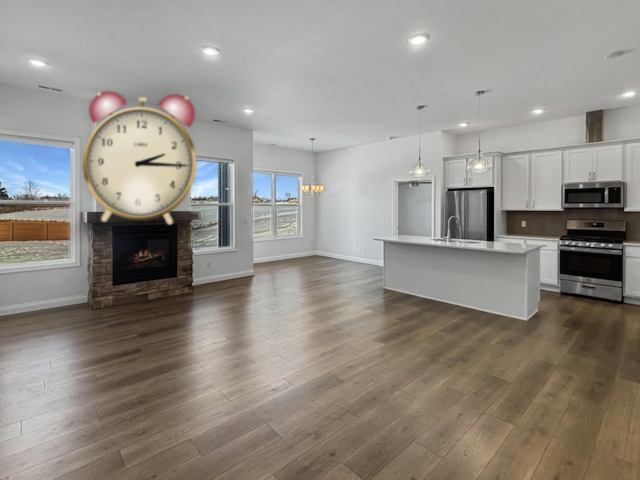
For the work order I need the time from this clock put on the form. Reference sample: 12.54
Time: 2.15
